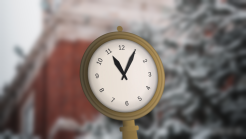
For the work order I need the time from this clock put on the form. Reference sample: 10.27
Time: 11.05
